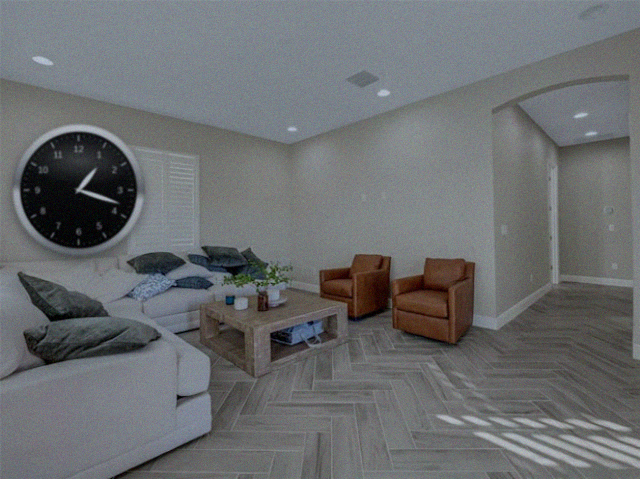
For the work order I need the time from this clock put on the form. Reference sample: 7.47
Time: 1.18
